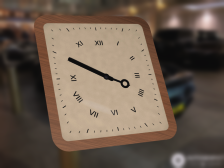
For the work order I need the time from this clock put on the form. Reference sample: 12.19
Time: 3.50
